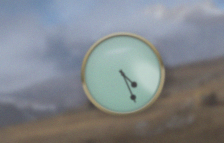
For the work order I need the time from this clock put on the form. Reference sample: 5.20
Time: 4.26
